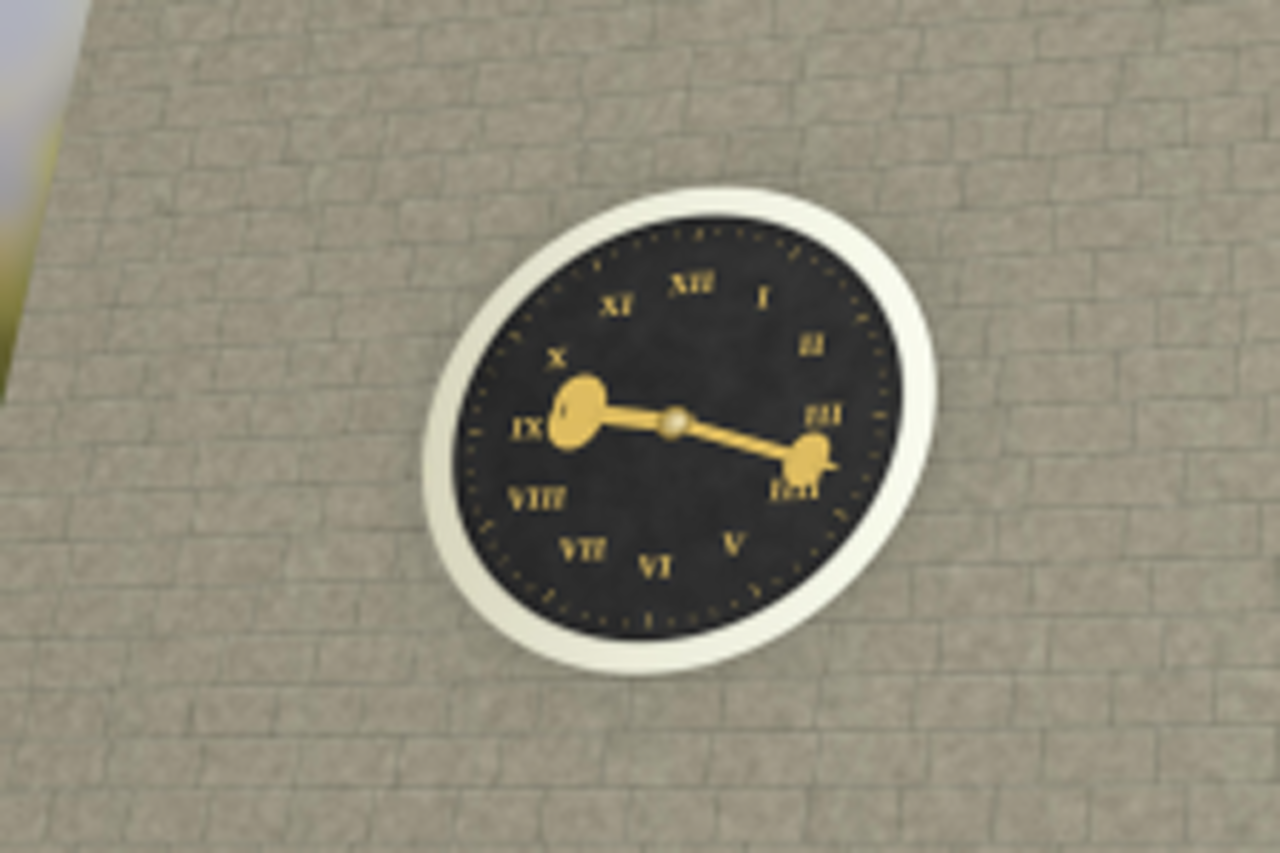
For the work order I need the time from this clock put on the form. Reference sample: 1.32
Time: 9.18
